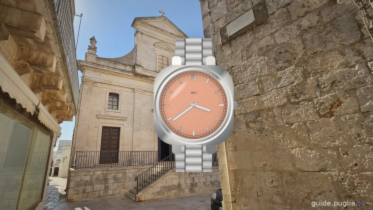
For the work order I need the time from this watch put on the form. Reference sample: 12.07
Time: 3.39
